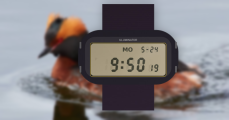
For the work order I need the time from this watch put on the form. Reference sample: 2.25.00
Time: 9.50.19
